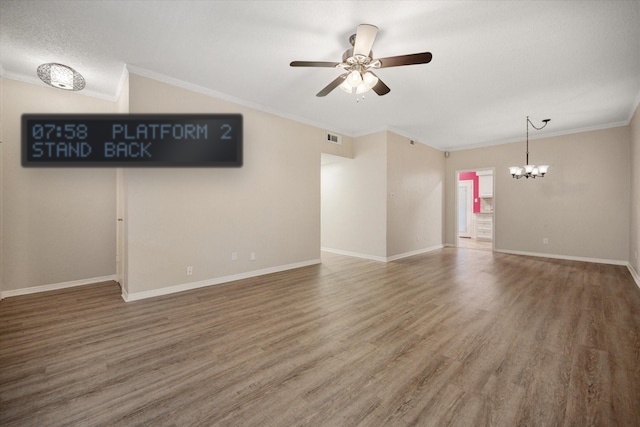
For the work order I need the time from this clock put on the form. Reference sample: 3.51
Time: 7.58
